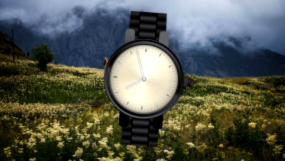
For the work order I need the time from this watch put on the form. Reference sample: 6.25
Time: 7.57
